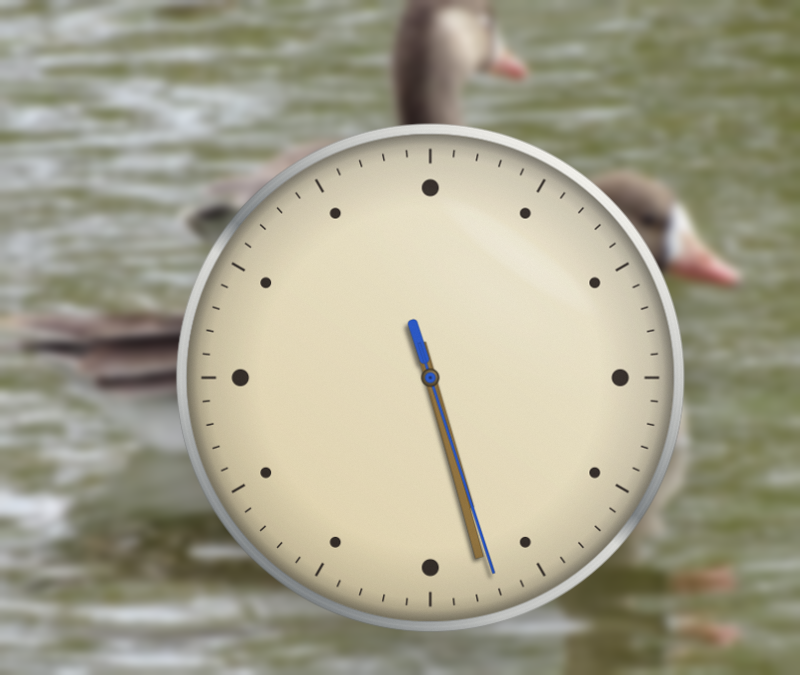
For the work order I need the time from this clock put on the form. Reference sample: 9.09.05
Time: 5.27.27
